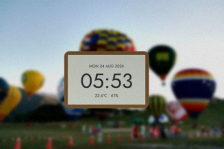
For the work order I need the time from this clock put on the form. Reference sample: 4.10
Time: 5.53
